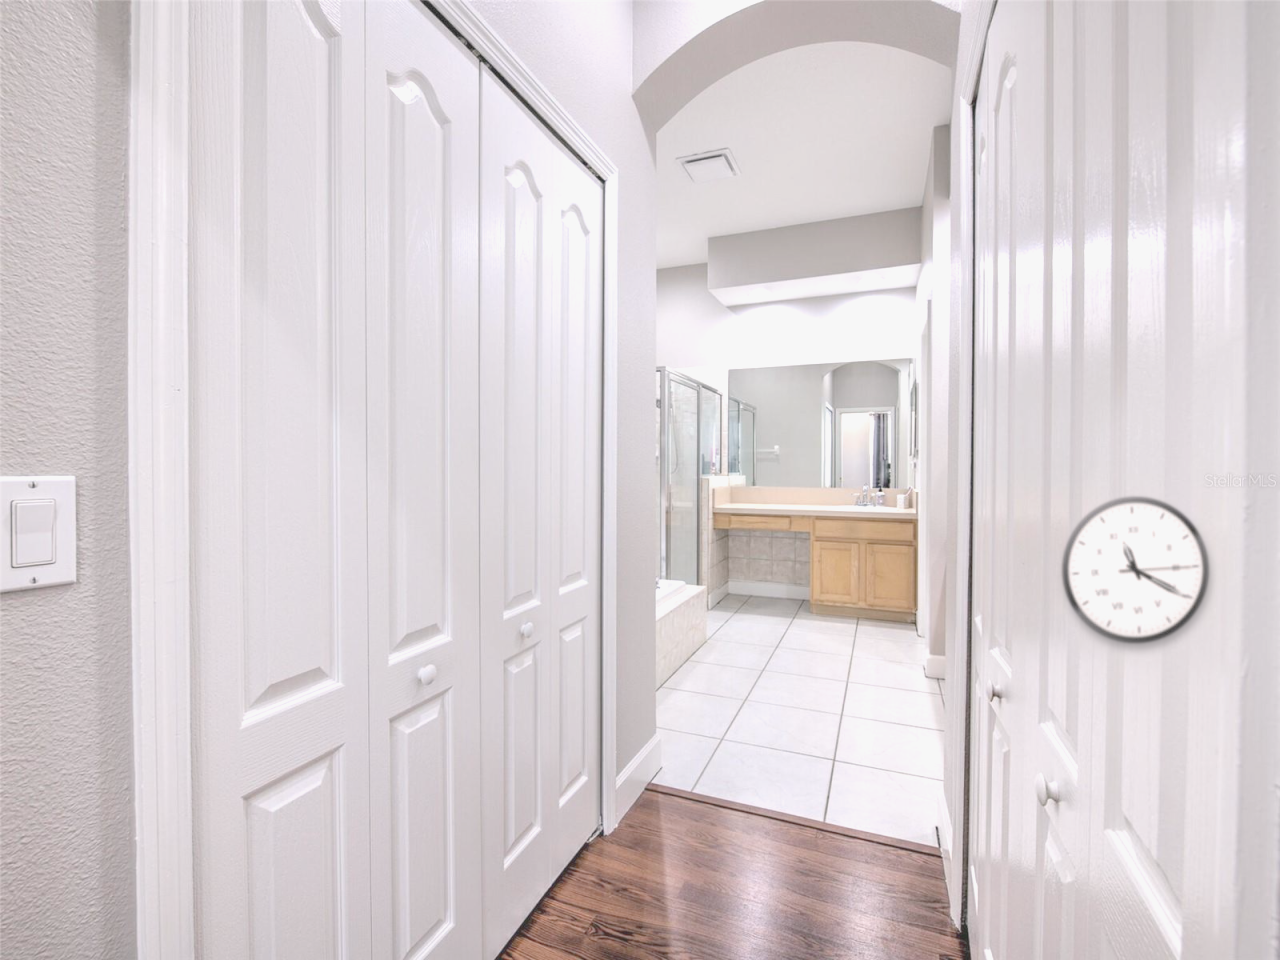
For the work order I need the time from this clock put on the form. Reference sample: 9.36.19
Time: 11.20.15
